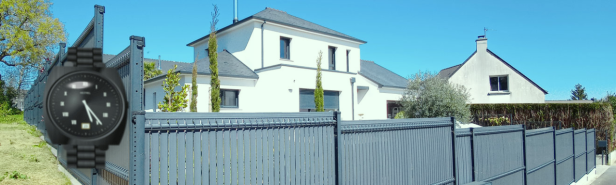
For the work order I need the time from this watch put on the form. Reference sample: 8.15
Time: 5.24
